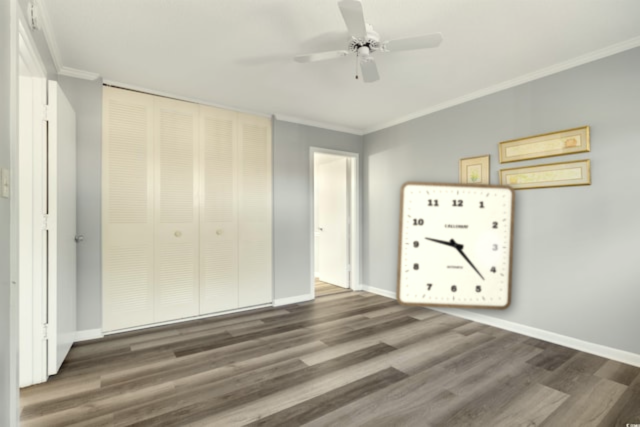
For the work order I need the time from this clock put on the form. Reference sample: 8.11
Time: 9.23
